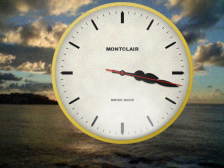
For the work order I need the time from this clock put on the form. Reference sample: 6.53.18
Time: 3.17.17
